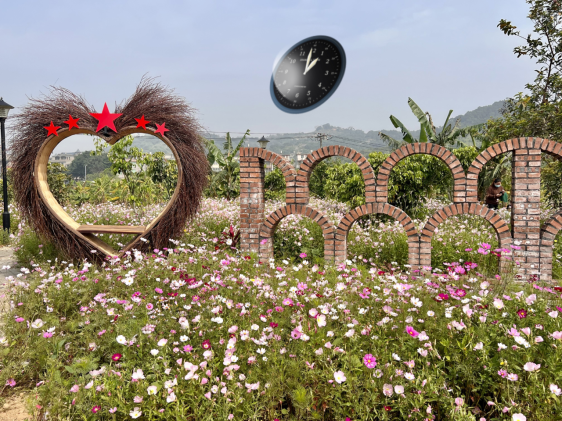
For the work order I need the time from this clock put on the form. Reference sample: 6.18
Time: 12.59
